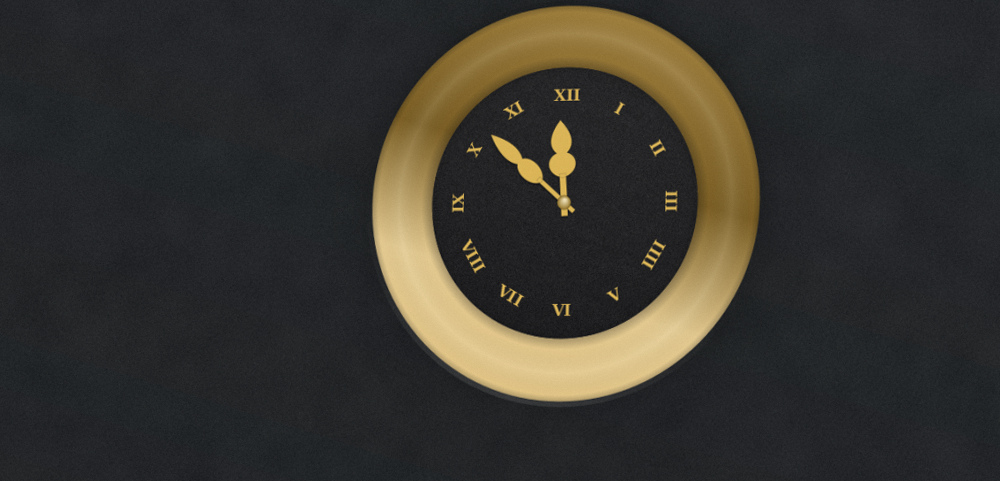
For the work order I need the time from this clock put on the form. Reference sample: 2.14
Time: 11.52
